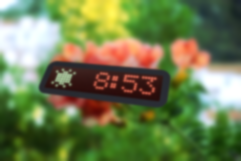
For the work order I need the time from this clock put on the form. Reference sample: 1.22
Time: 8.53
